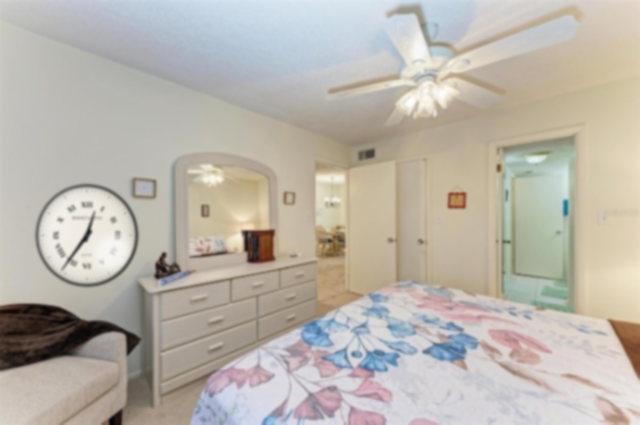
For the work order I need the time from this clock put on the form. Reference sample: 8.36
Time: 12.36
